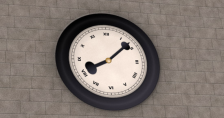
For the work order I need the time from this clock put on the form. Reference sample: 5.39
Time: 8.08
